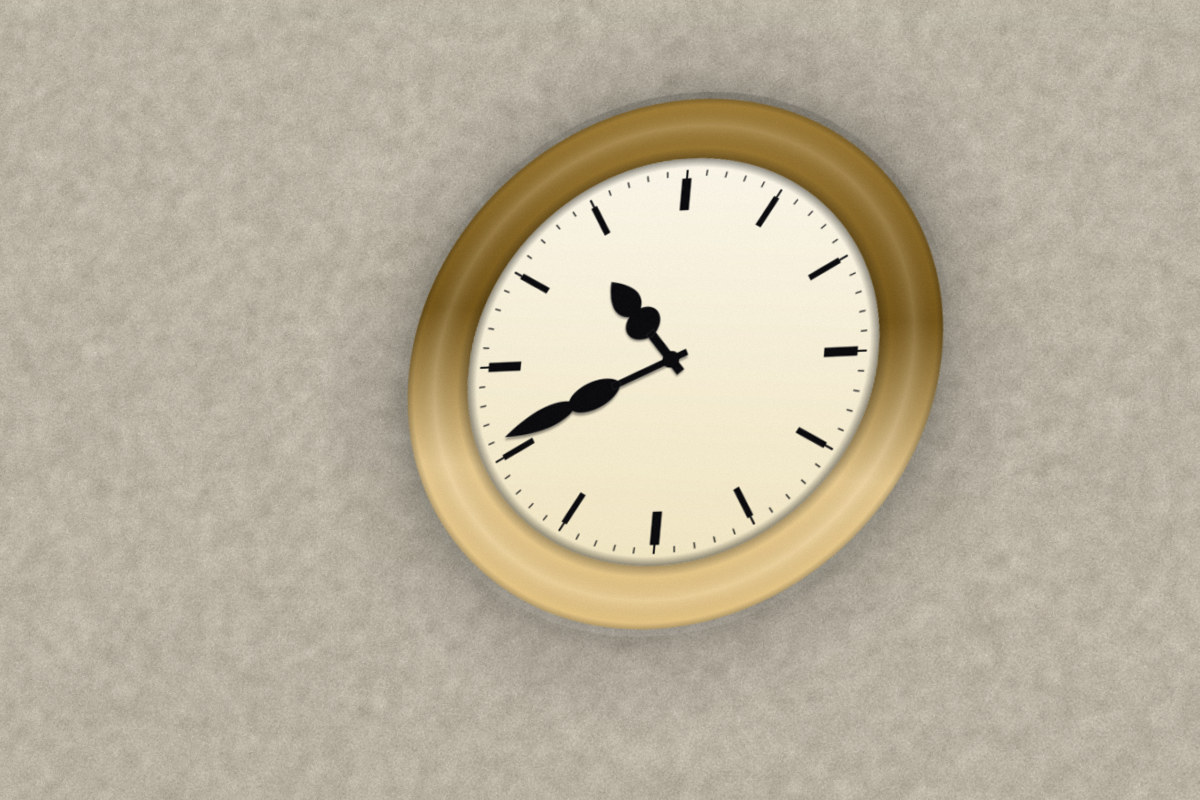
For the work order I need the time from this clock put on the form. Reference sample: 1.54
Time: 10.41
